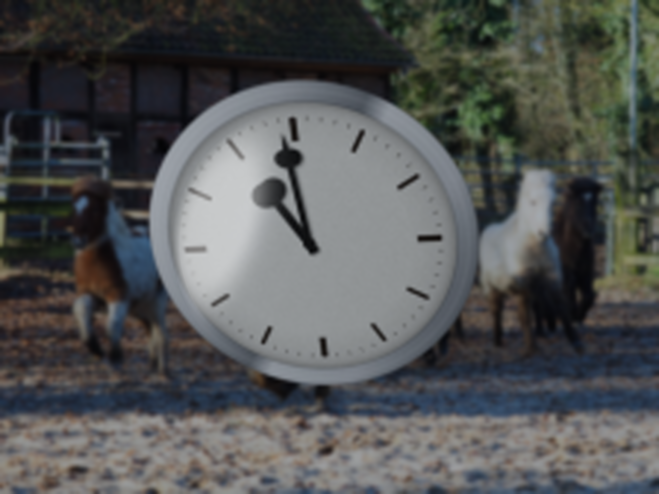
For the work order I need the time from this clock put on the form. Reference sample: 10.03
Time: 10.59
